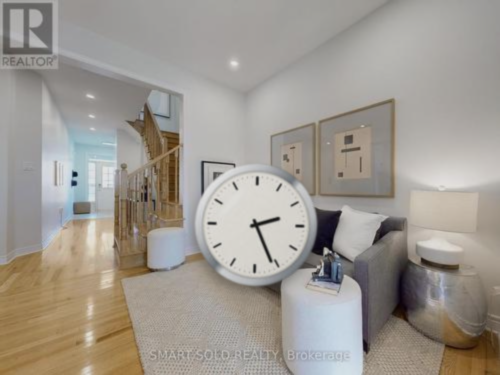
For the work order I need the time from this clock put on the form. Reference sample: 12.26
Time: 2.26
